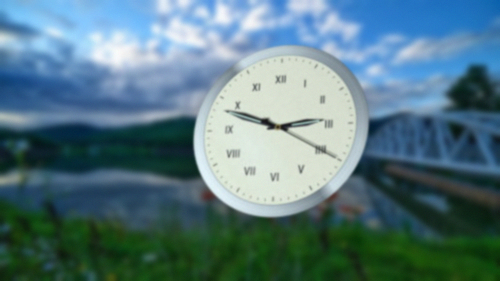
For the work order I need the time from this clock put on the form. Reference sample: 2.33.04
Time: 2.48.20
